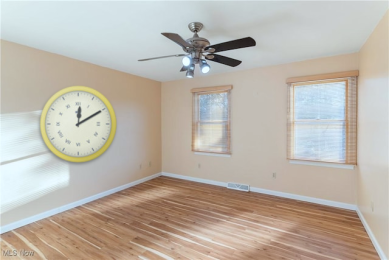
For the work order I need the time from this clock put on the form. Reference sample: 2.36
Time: 12.10
